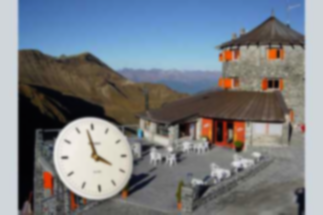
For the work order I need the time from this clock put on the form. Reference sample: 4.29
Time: 3.58
